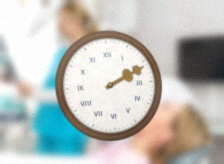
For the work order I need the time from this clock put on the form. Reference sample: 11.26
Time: 2.11
